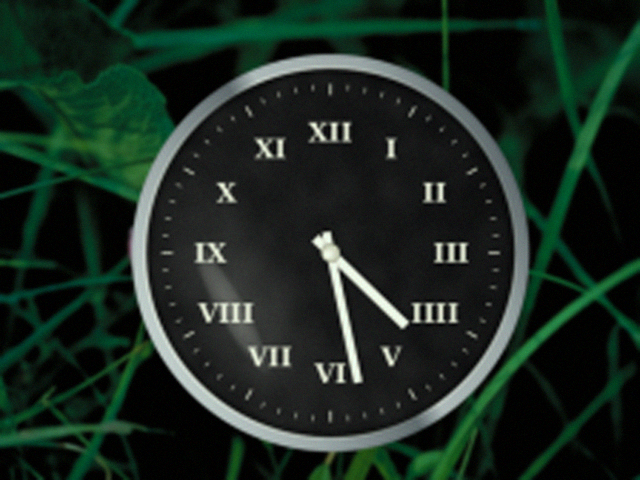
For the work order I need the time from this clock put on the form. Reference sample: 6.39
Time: 4.28
